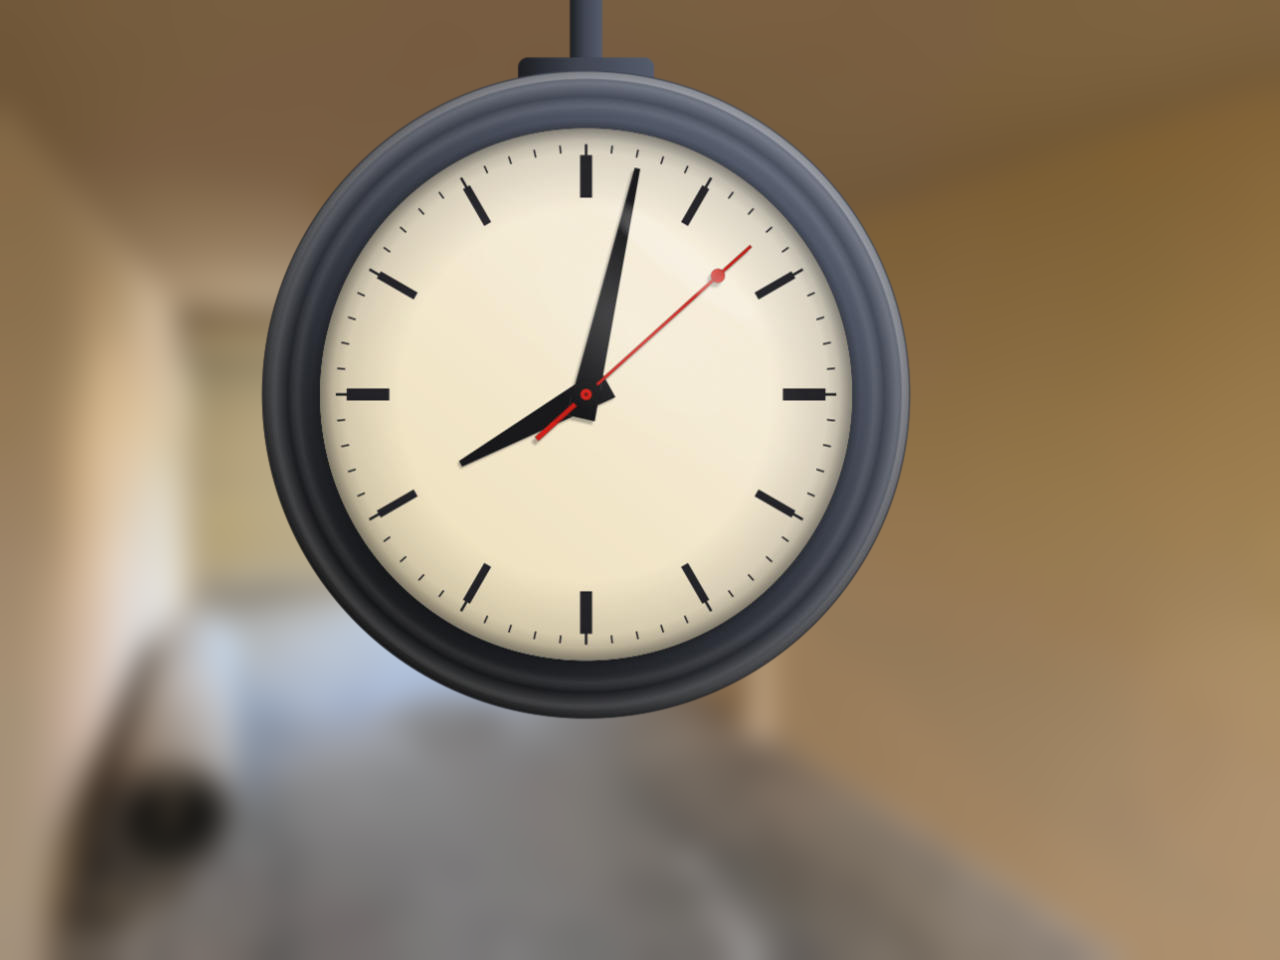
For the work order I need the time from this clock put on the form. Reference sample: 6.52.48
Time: 8.02.08
